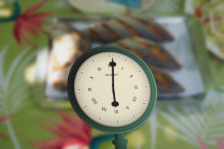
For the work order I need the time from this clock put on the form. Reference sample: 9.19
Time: 6.01
